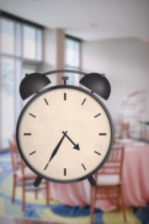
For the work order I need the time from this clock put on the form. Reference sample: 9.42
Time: 4.35
